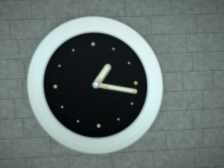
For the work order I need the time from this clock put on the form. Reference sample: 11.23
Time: 1.17
